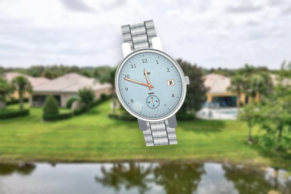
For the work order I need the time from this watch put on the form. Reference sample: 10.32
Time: 11.49
